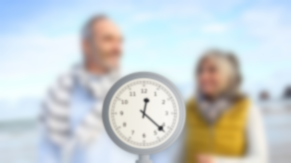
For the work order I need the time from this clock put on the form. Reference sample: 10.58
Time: 12.22
